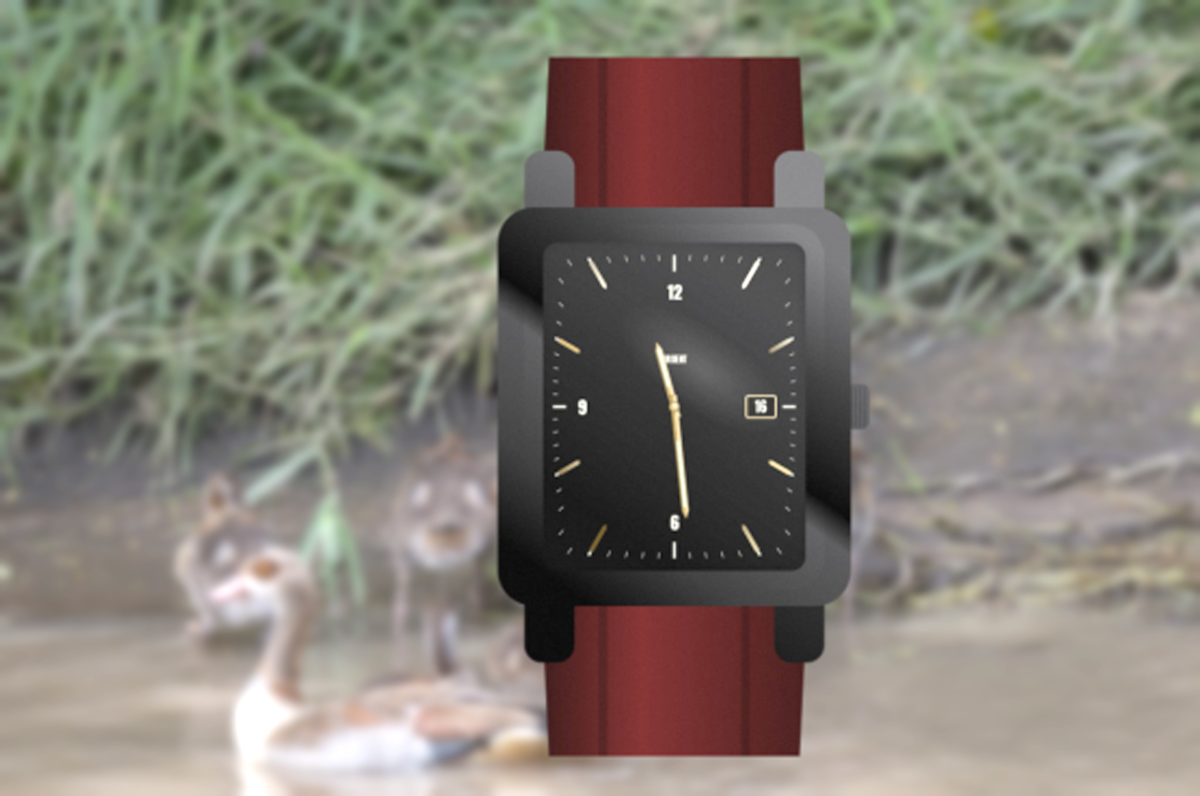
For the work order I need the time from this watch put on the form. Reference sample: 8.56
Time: 11.29
